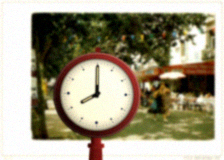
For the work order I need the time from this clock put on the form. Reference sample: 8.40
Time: 8.00
